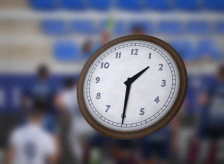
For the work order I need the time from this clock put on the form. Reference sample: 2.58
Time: 1.30
